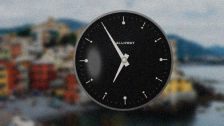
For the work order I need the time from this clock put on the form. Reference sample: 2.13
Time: 6.55
